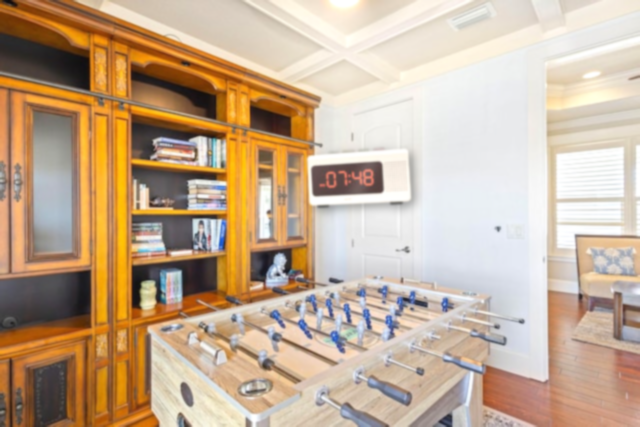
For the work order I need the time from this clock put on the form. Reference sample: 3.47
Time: 7.48
